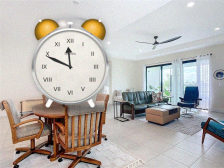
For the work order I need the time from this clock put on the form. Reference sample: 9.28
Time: 11.49
